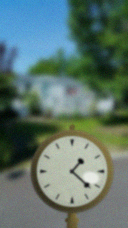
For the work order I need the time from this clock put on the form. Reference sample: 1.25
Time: 1.22
